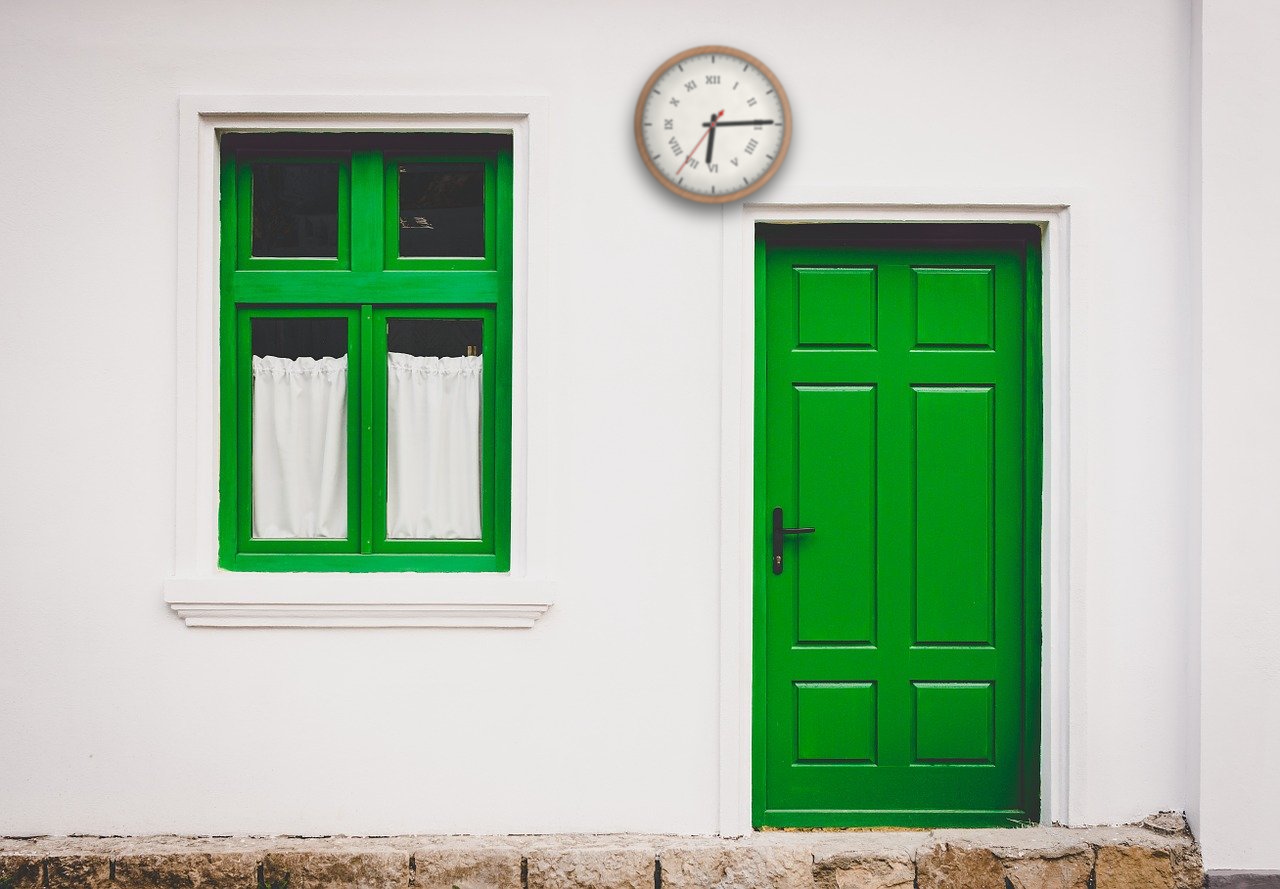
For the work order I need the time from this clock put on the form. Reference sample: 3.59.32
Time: 6.14.36
